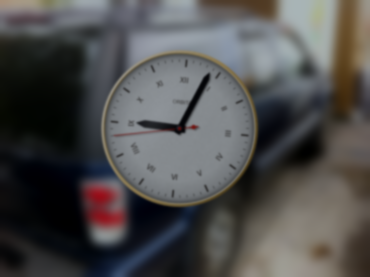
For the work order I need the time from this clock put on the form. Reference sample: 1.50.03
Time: 9.03.43
